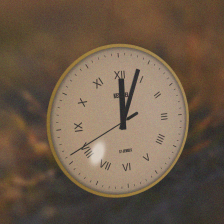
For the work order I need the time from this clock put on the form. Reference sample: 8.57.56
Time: 12.03.41
